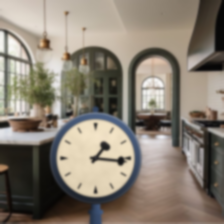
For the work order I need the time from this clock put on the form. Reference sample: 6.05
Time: 1.16
